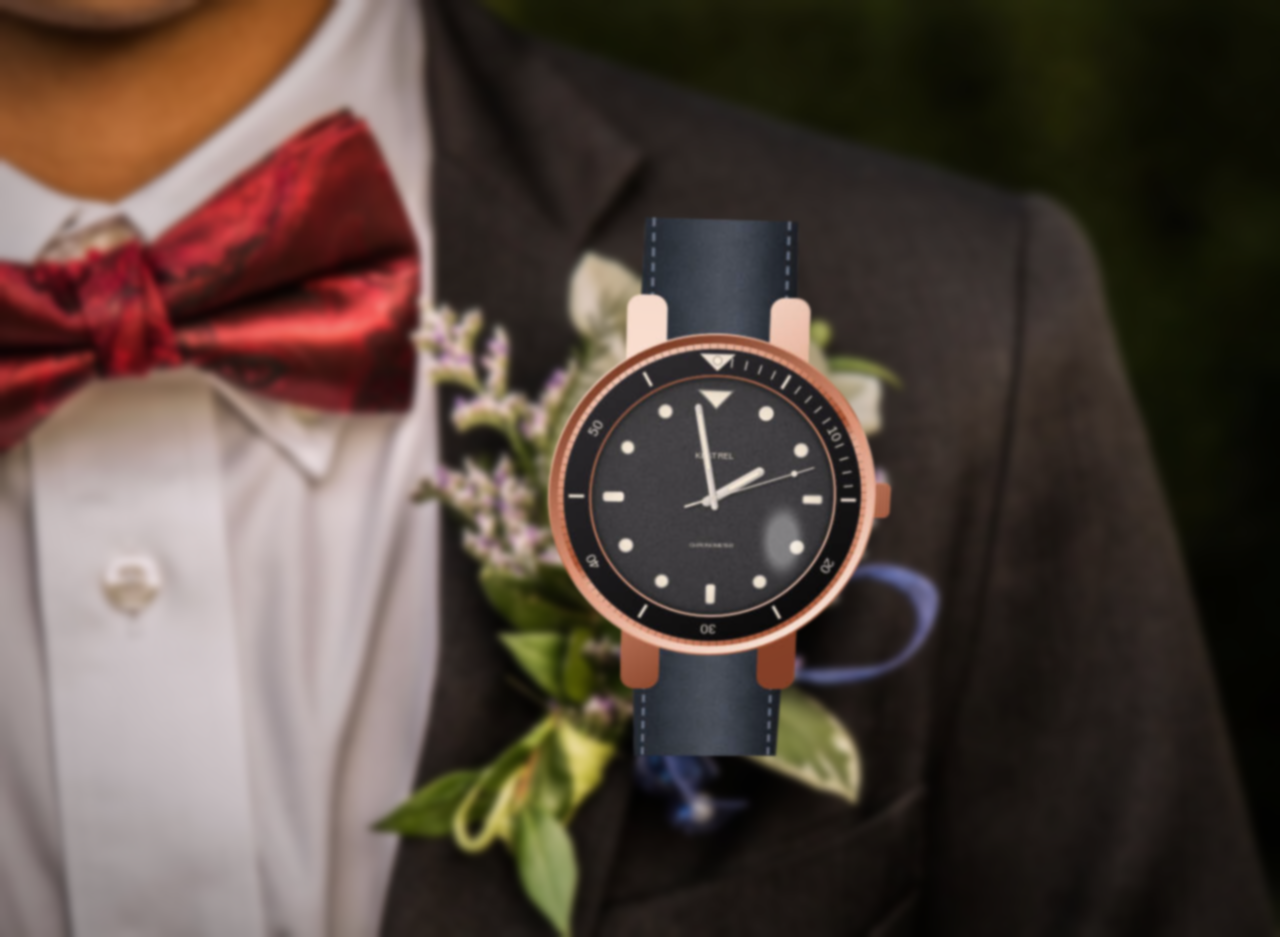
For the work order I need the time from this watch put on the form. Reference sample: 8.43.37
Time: 1.58.12
